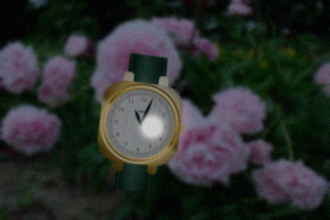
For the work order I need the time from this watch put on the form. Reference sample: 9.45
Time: 11.03
